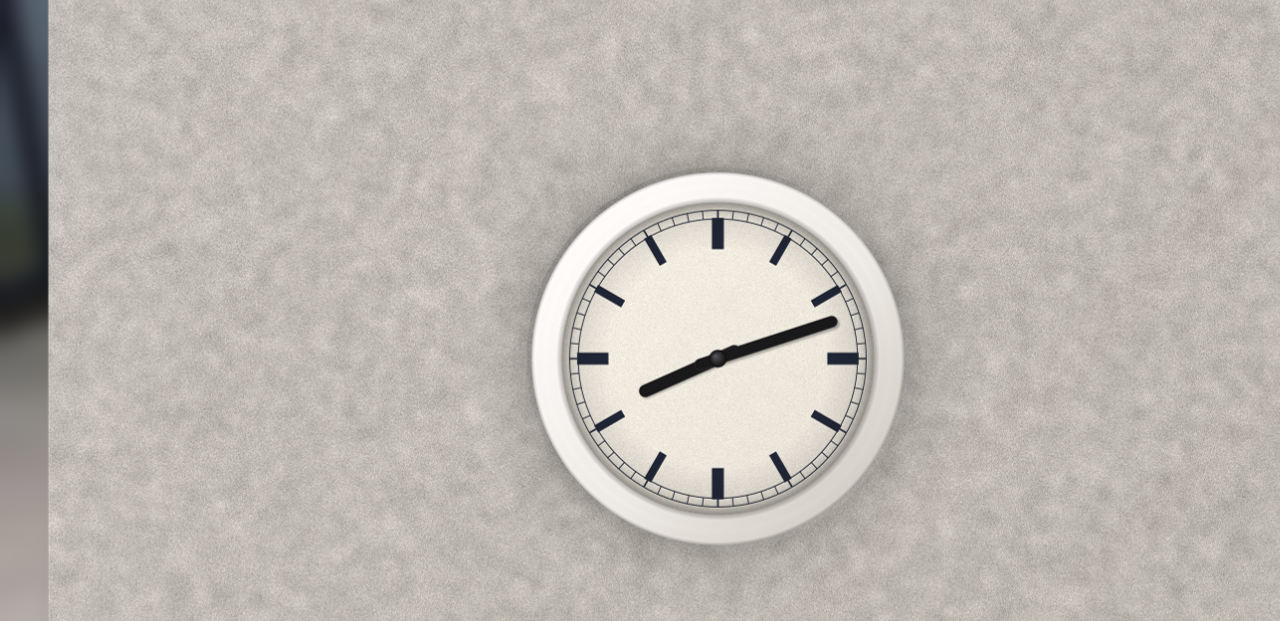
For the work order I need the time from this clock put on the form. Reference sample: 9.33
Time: 8.12
